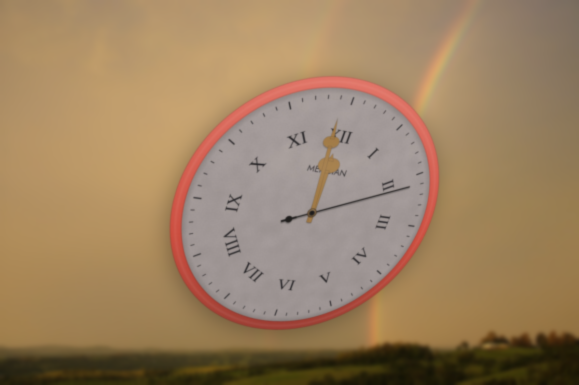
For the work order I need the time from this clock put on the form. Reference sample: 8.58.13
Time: 11.59.11
